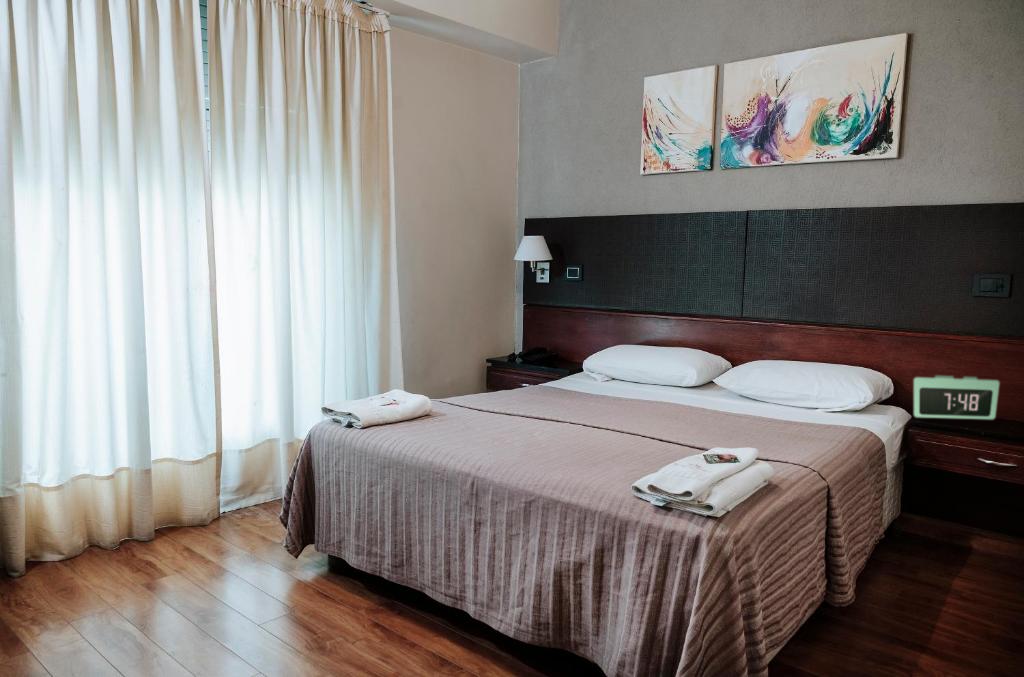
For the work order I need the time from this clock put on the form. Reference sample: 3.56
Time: 7.48
